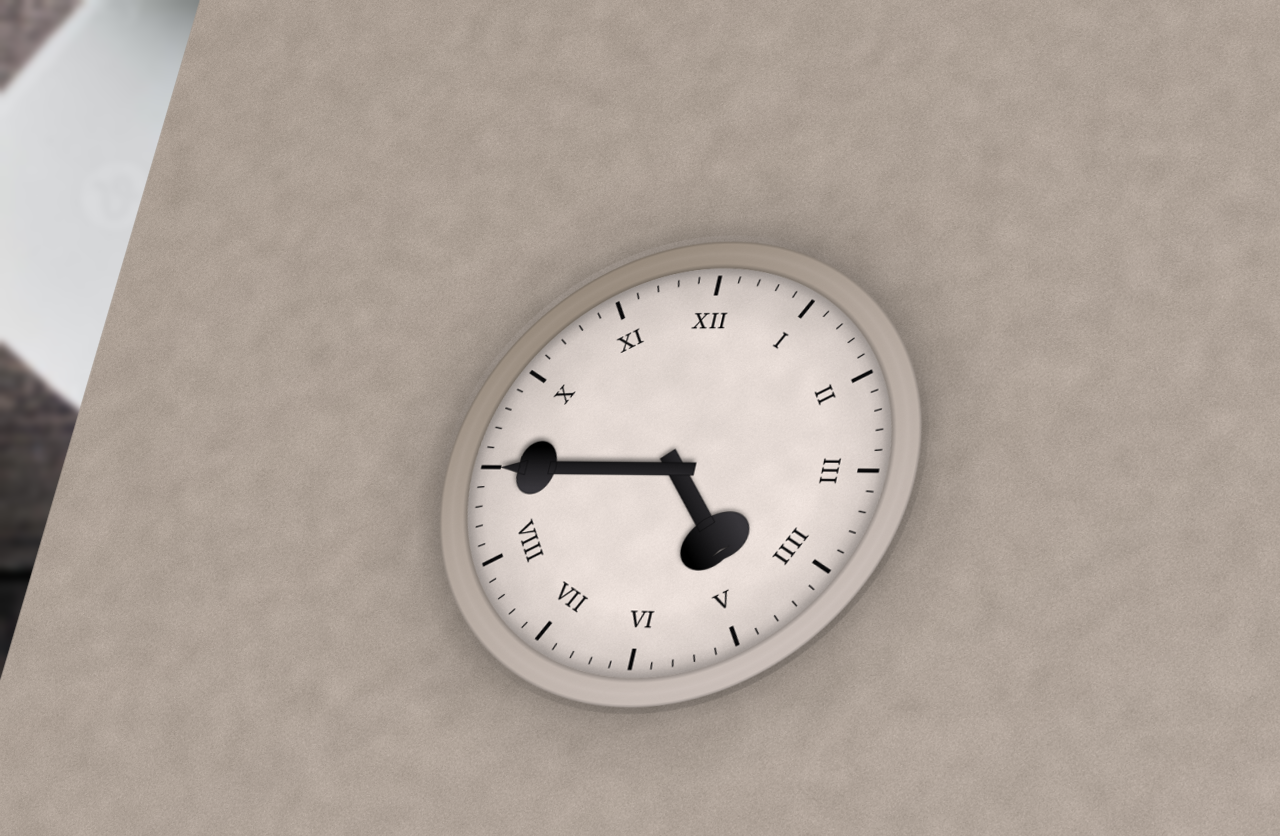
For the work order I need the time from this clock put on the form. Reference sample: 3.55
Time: 4.45
